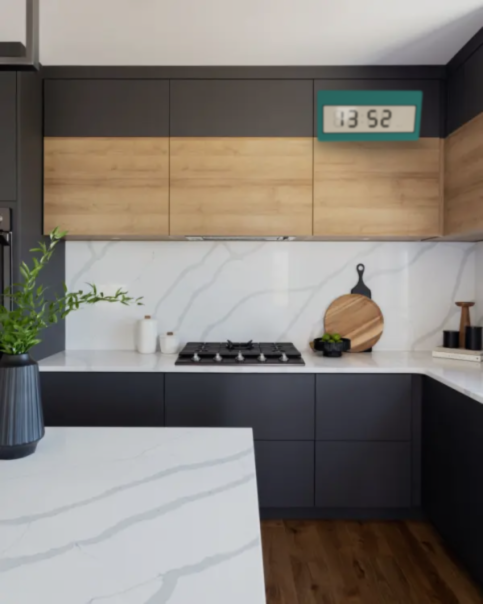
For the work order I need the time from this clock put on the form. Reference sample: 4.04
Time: 13.52
